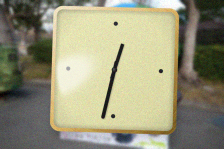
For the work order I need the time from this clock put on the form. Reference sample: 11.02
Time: 12.32
